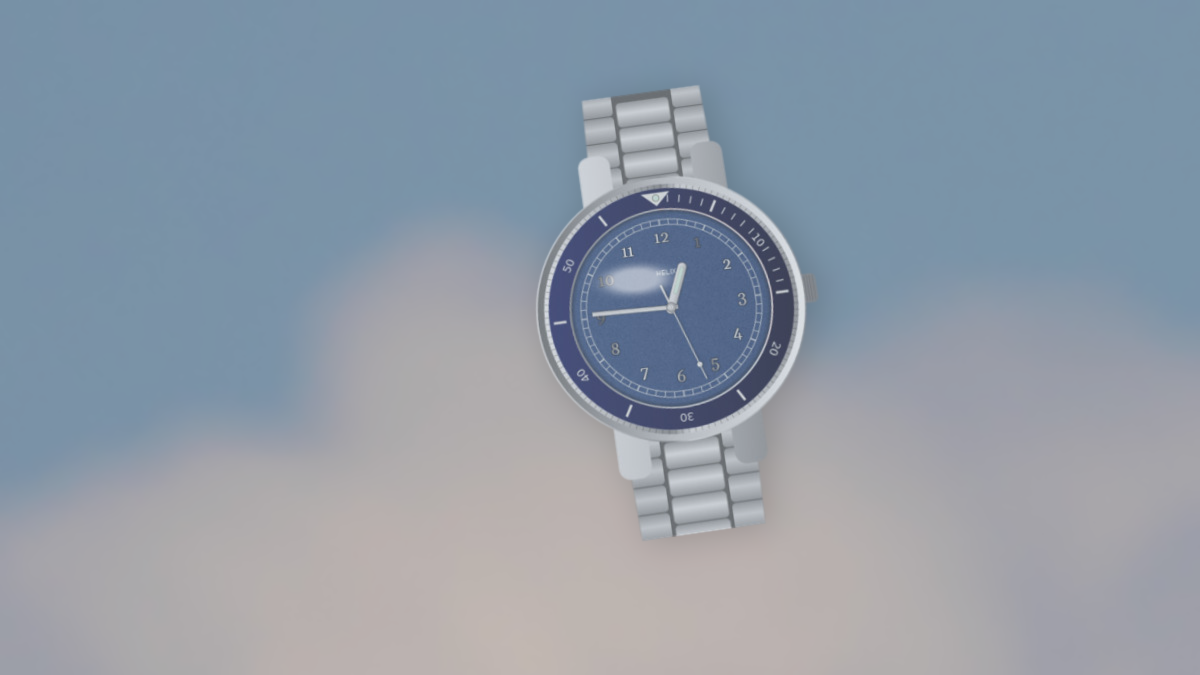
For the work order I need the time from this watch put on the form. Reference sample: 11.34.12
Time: 12.45.27
